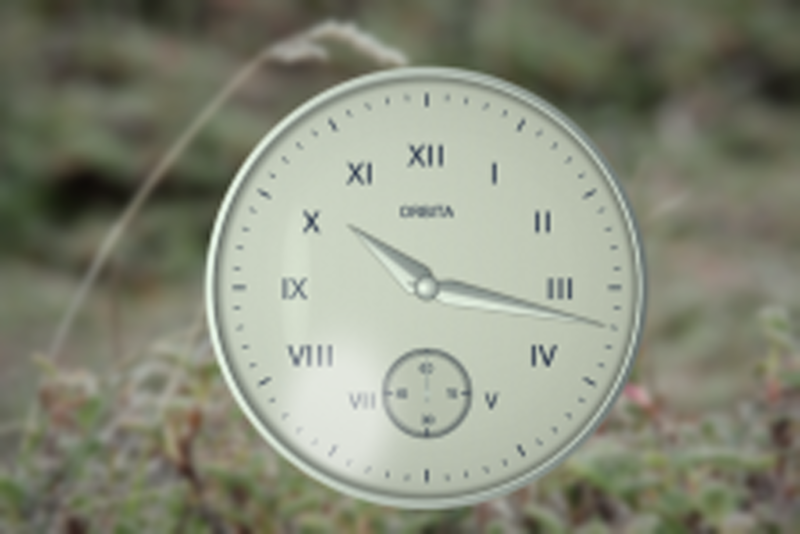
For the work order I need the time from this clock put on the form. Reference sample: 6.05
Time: 10.17
